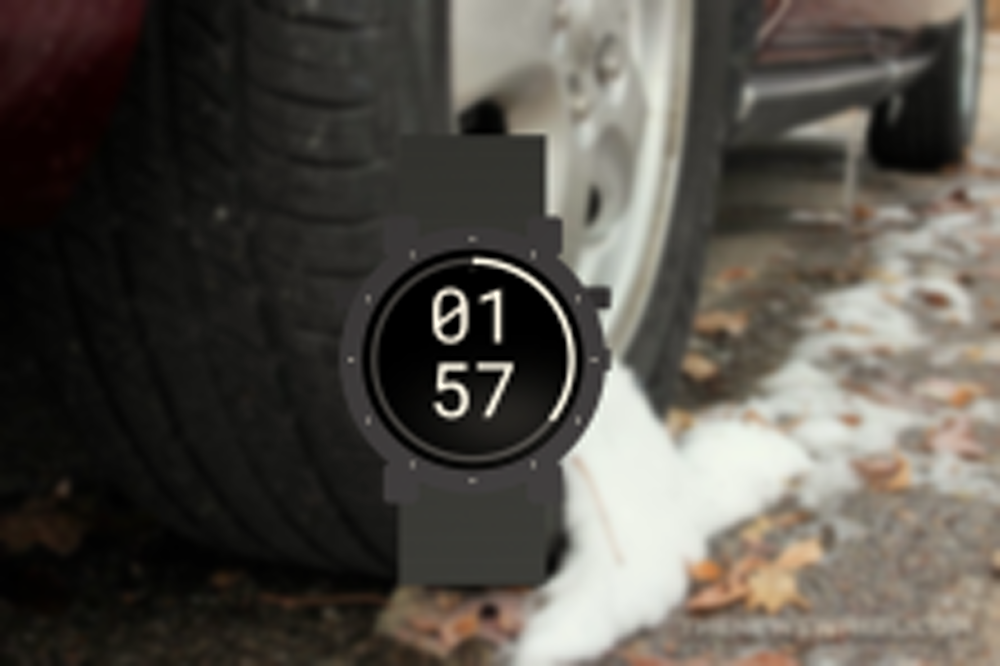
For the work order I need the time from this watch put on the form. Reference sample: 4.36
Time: 1.57
